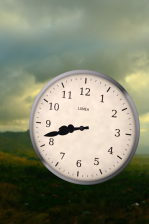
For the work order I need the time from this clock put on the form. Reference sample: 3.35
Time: 8.42
